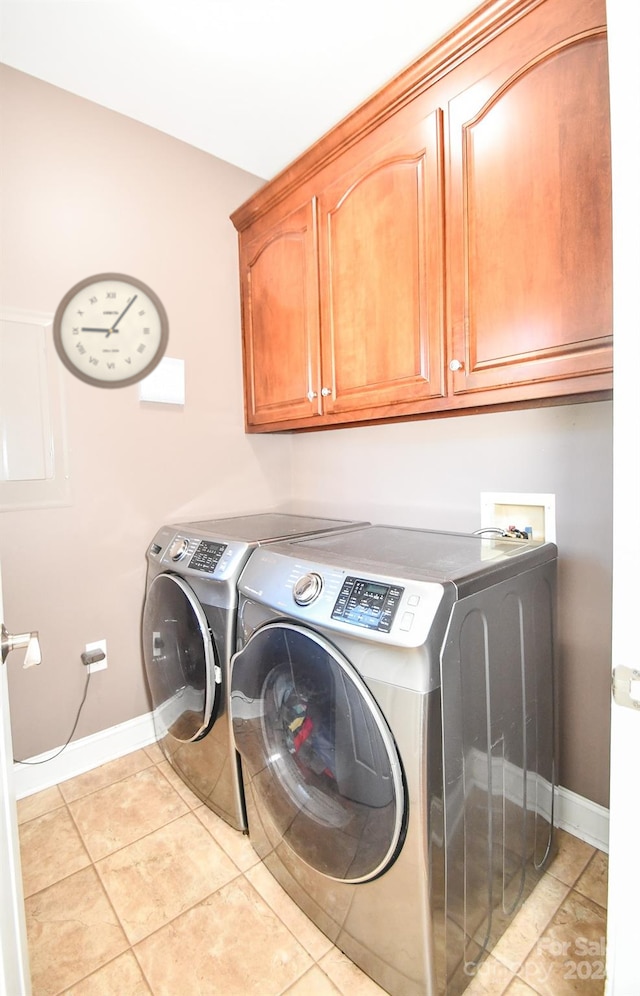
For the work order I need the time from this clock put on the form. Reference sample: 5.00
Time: 9.06
